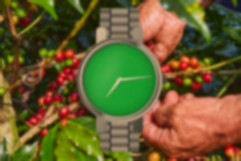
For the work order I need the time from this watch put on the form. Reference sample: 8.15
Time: 7.14
